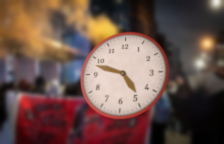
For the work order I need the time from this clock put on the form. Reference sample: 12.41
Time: 4.48
